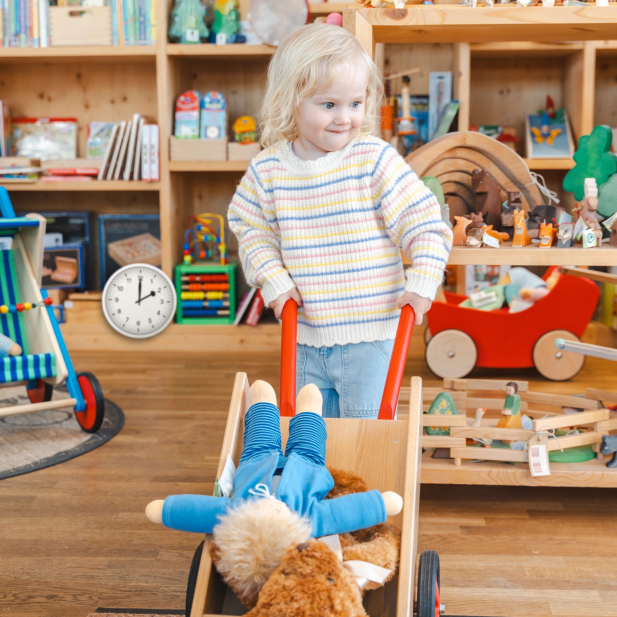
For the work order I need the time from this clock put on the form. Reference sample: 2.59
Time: 2.00
